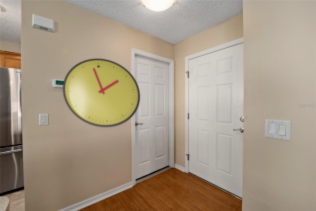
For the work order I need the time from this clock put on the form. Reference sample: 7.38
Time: 1.58
